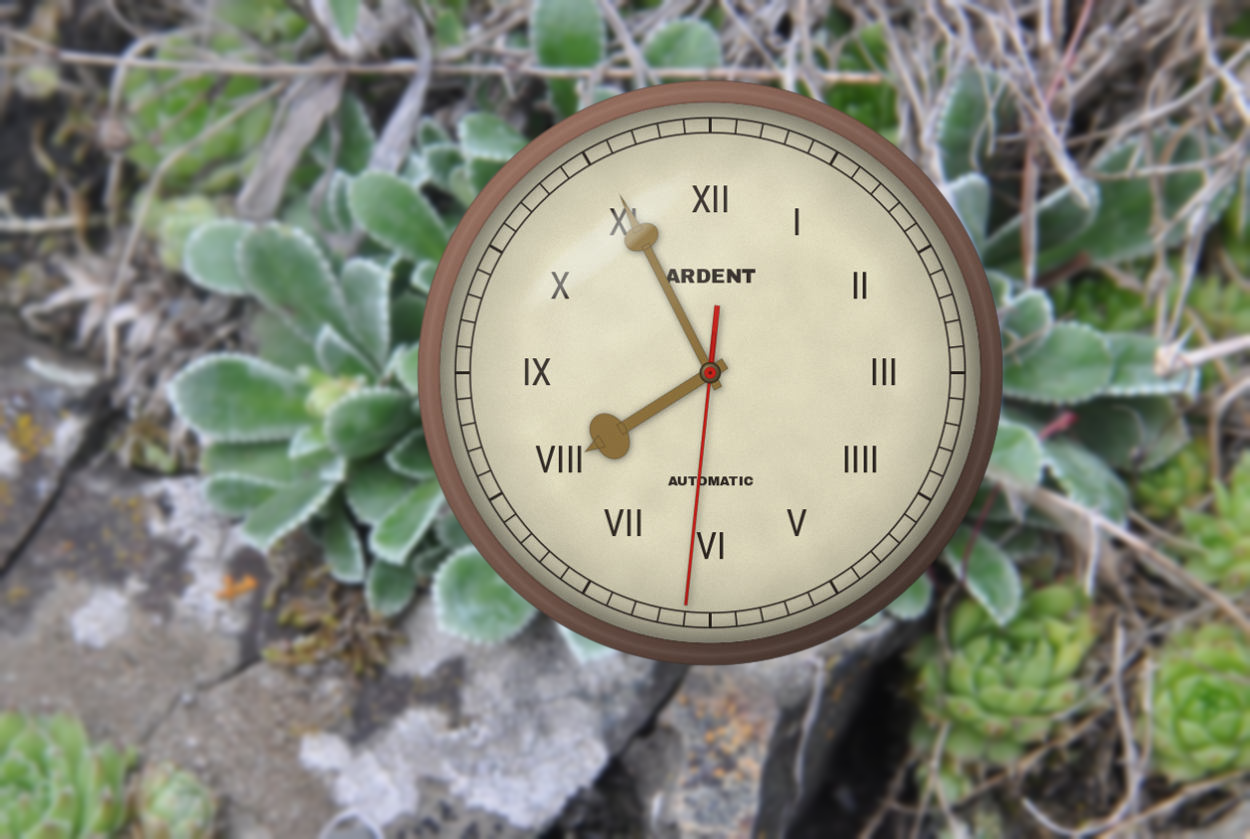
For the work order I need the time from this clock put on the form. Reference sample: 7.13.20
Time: 7.55.31
